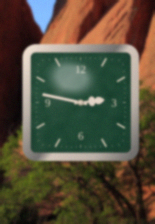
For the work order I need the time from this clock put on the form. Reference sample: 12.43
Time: 2.47
